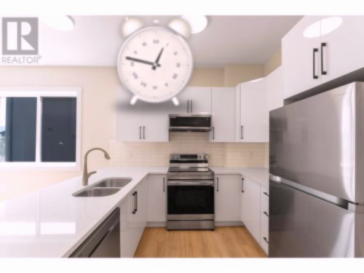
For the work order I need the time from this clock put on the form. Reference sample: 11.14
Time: 12.47
